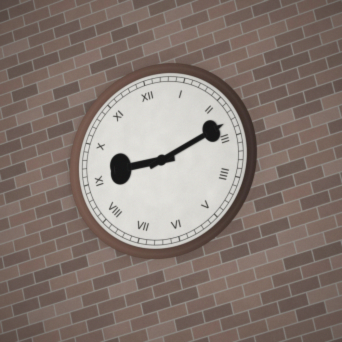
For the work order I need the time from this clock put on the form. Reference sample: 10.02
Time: 9.13
